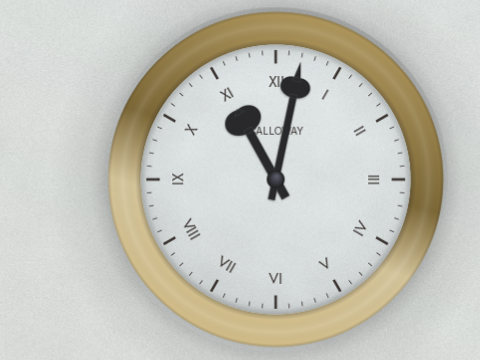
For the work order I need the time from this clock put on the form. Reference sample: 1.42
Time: 11.02
